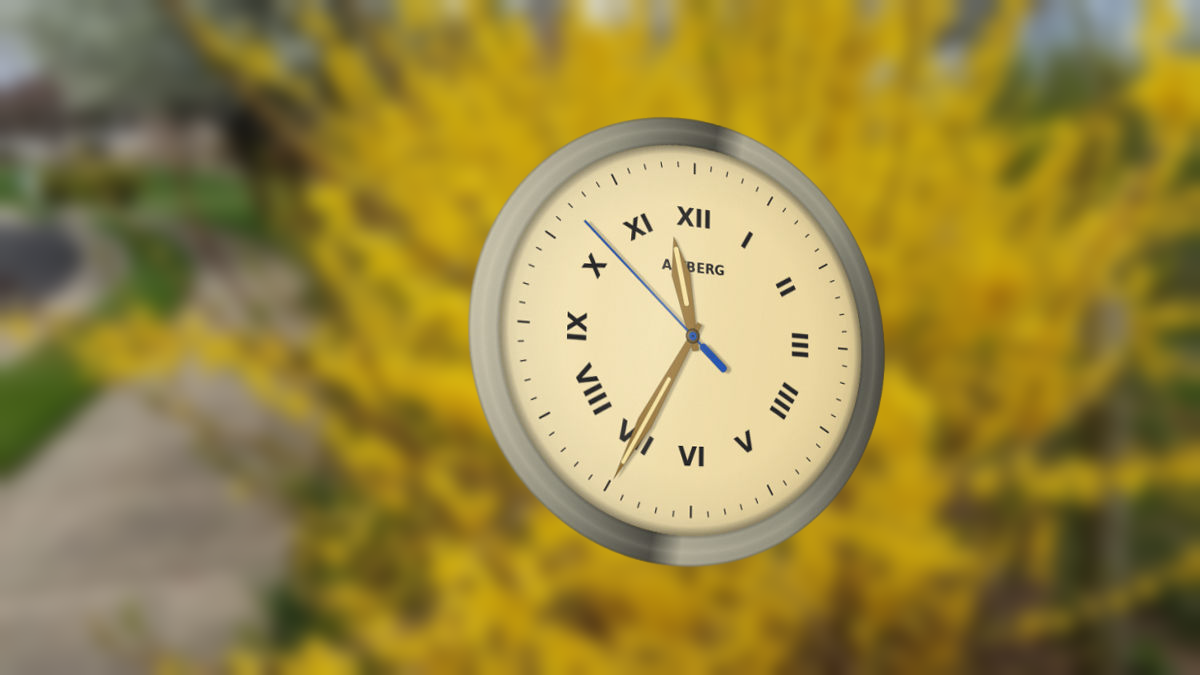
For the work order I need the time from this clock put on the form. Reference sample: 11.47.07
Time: 11.34.52
